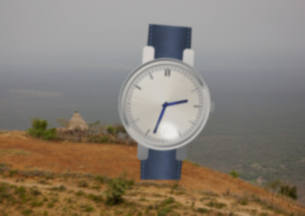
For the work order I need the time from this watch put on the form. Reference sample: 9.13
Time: 2.33
